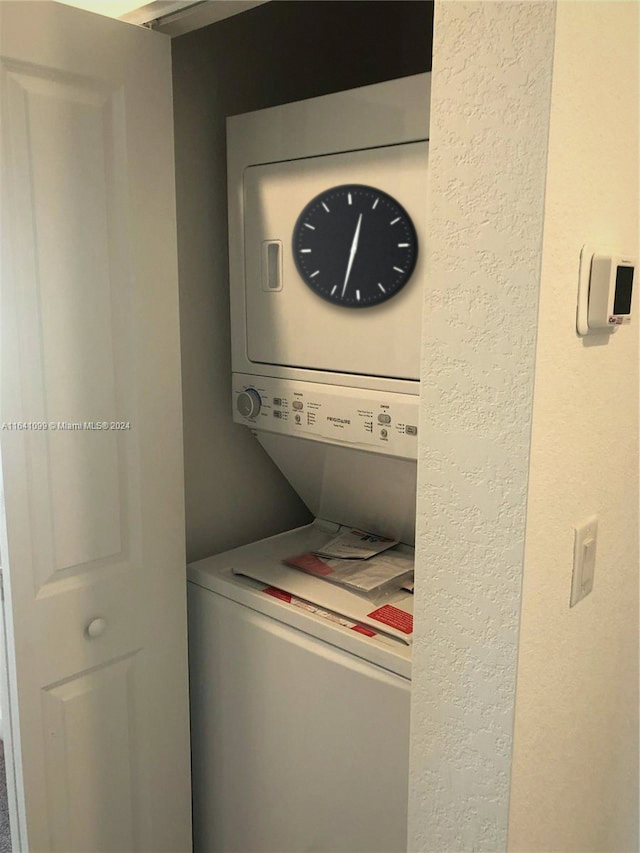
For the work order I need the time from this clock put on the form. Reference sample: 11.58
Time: 12.33
